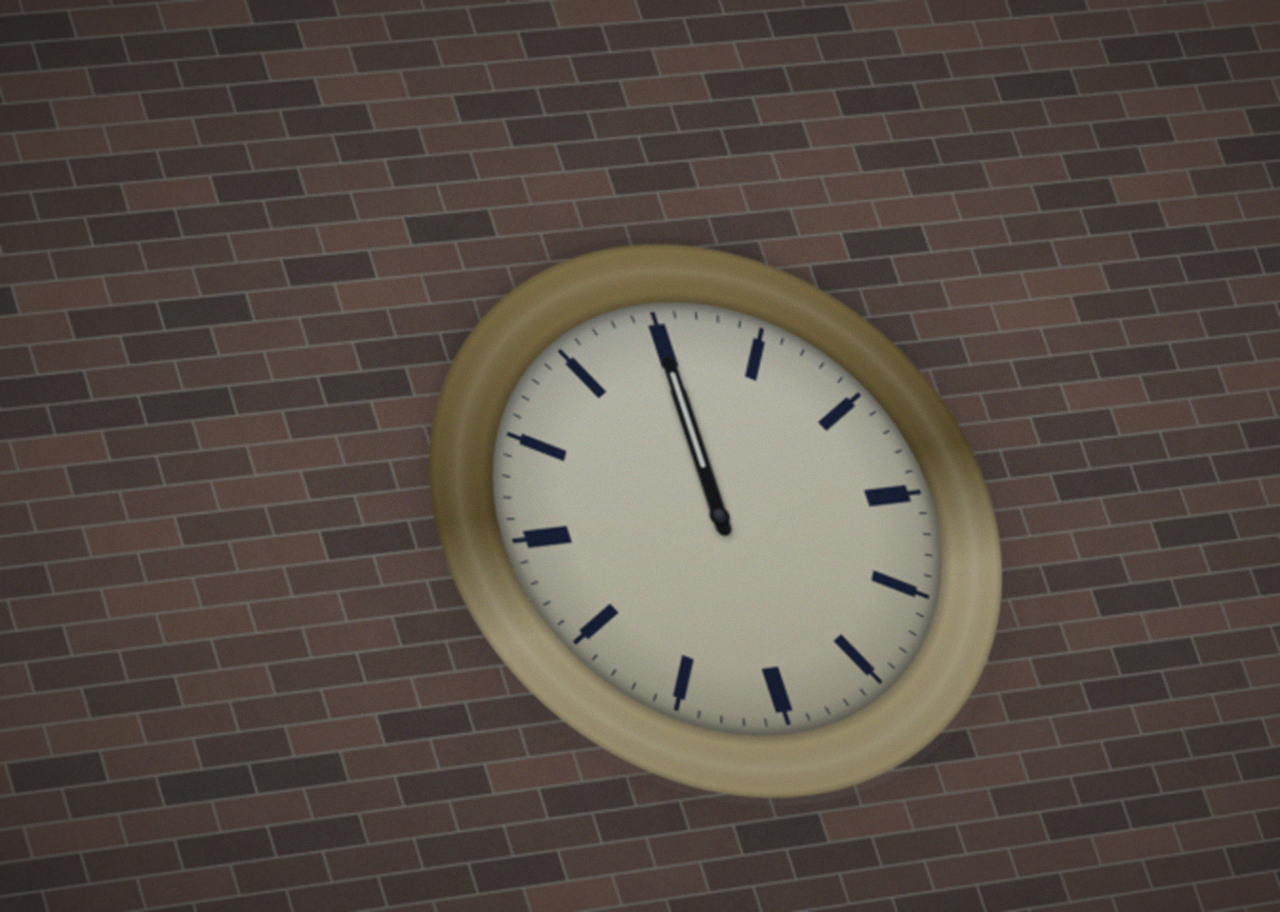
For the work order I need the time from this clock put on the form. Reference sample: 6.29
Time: 12.00
